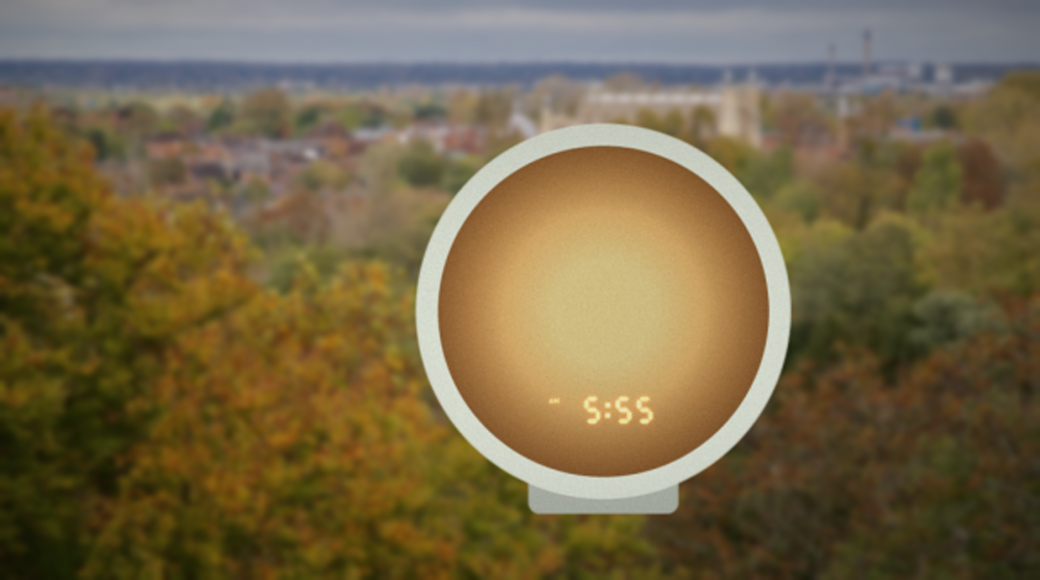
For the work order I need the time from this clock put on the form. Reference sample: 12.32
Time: 5.55
